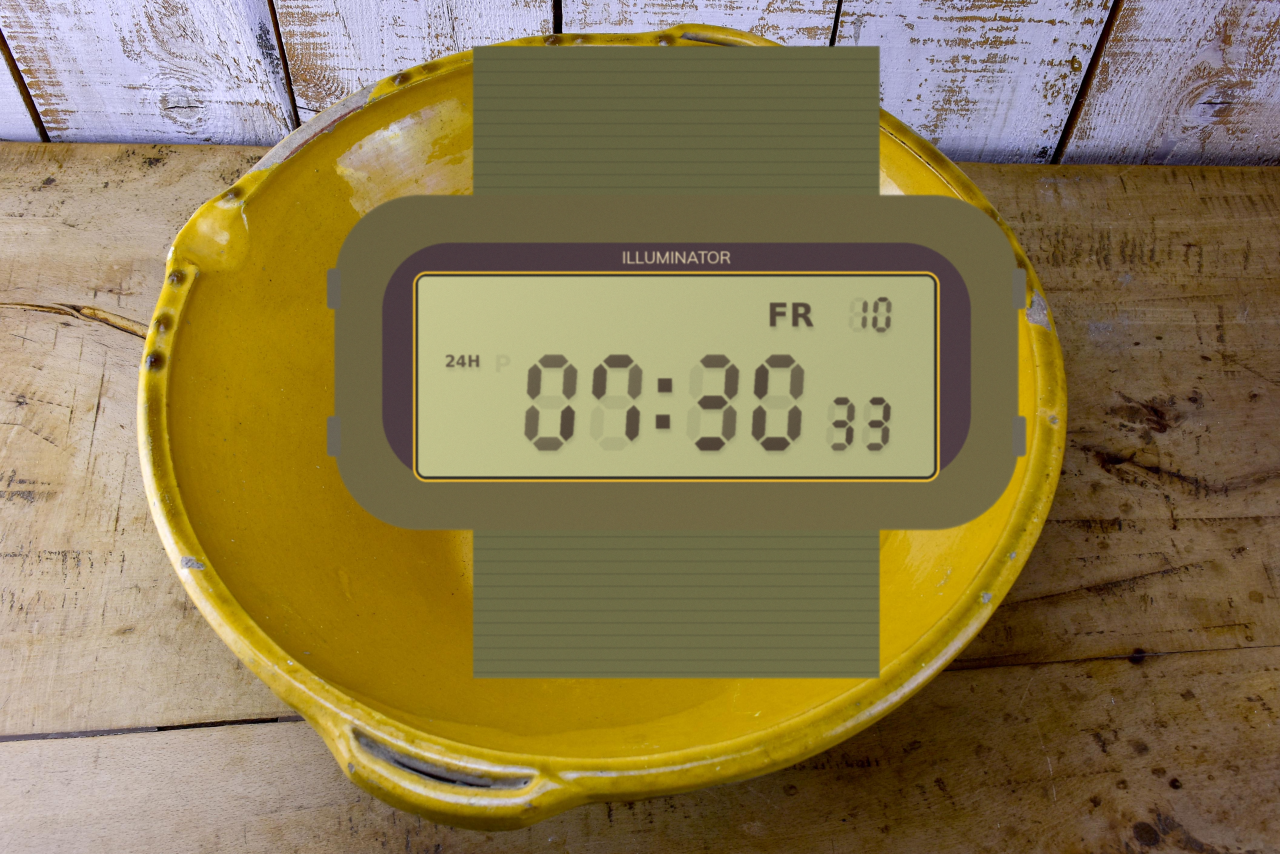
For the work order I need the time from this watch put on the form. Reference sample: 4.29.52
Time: 7.30.33
